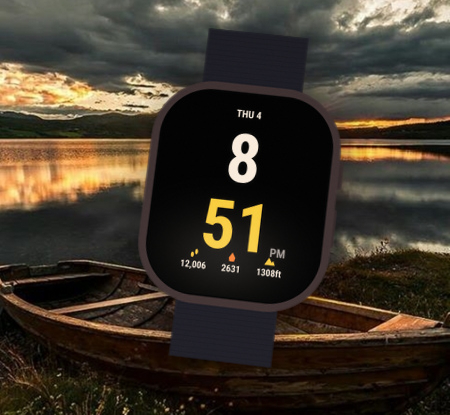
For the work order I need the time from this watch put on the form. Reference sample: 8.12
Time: 8.51
